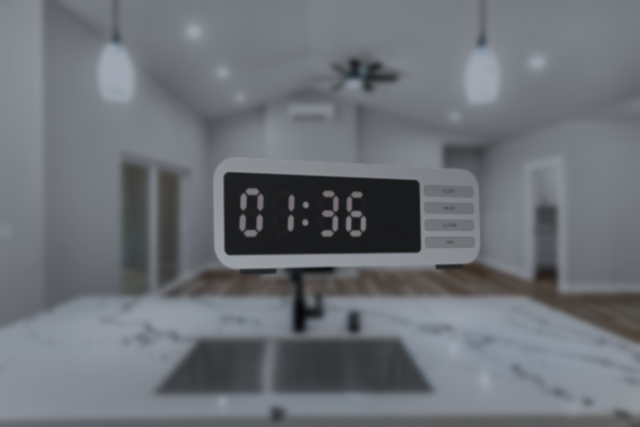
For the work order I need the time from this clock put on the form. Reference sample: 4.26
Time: 1.36
